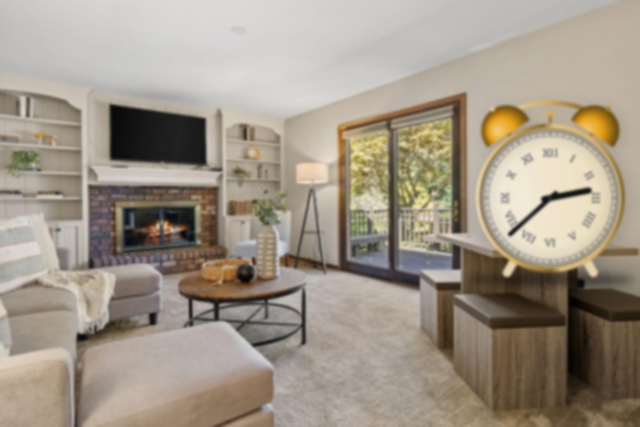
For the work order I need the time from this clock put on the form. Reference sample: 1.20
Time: 2.38
